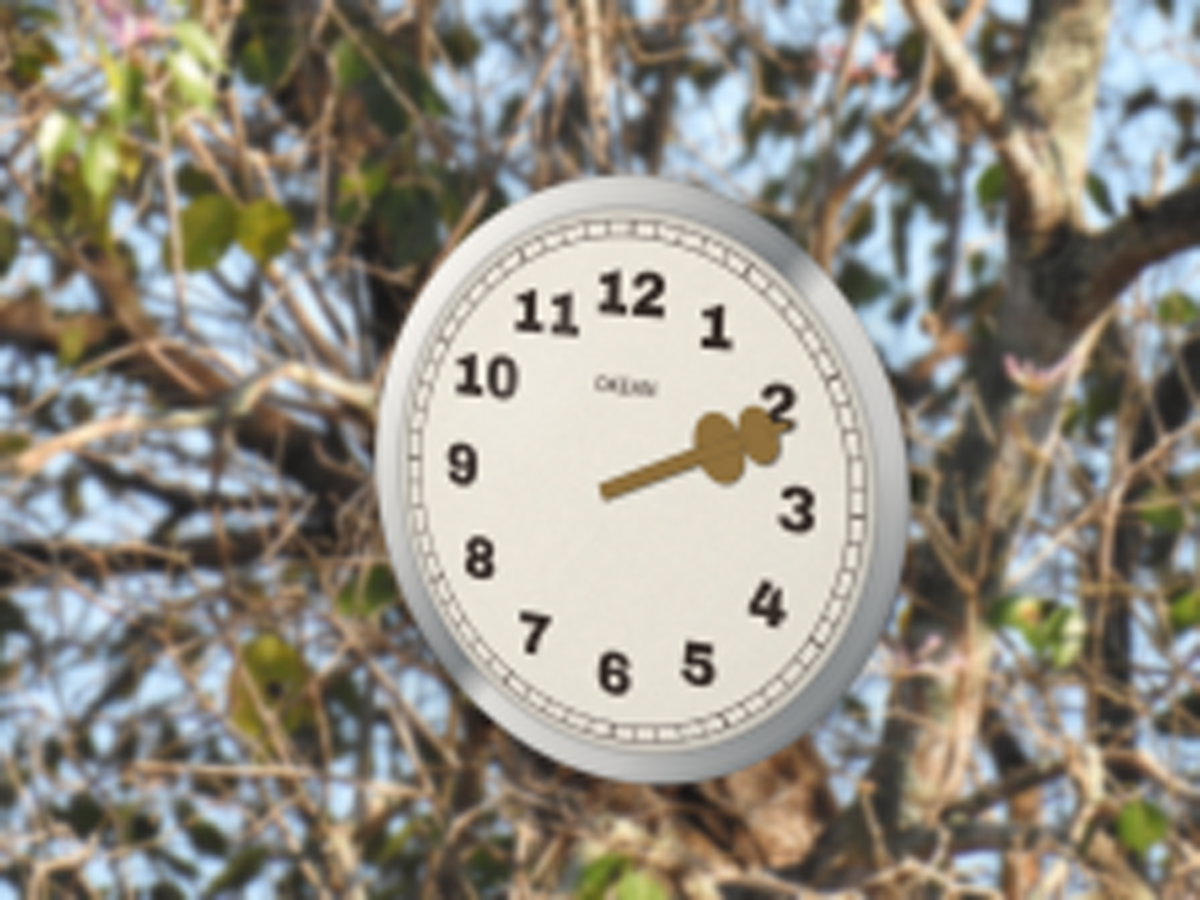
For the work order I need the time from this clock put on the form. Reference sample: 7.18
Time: 2.11
